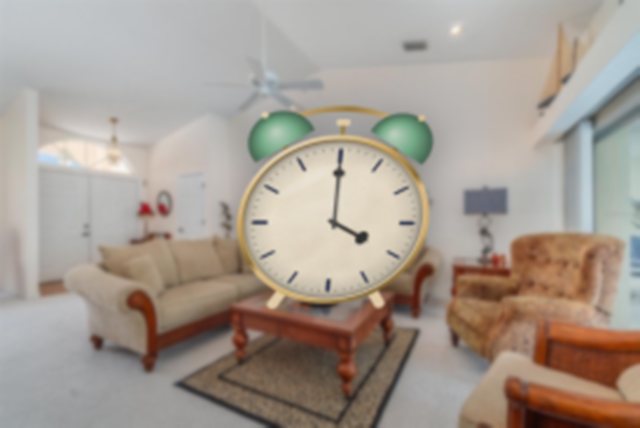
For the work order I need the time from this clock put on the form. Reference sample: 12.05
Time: 4.00
